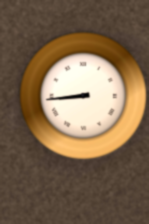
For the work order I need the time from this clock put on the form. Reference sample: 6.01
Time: 8.44
